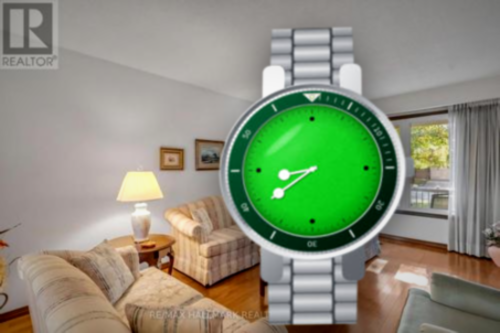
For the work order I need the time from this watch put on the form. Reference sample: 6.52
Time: 8.39
